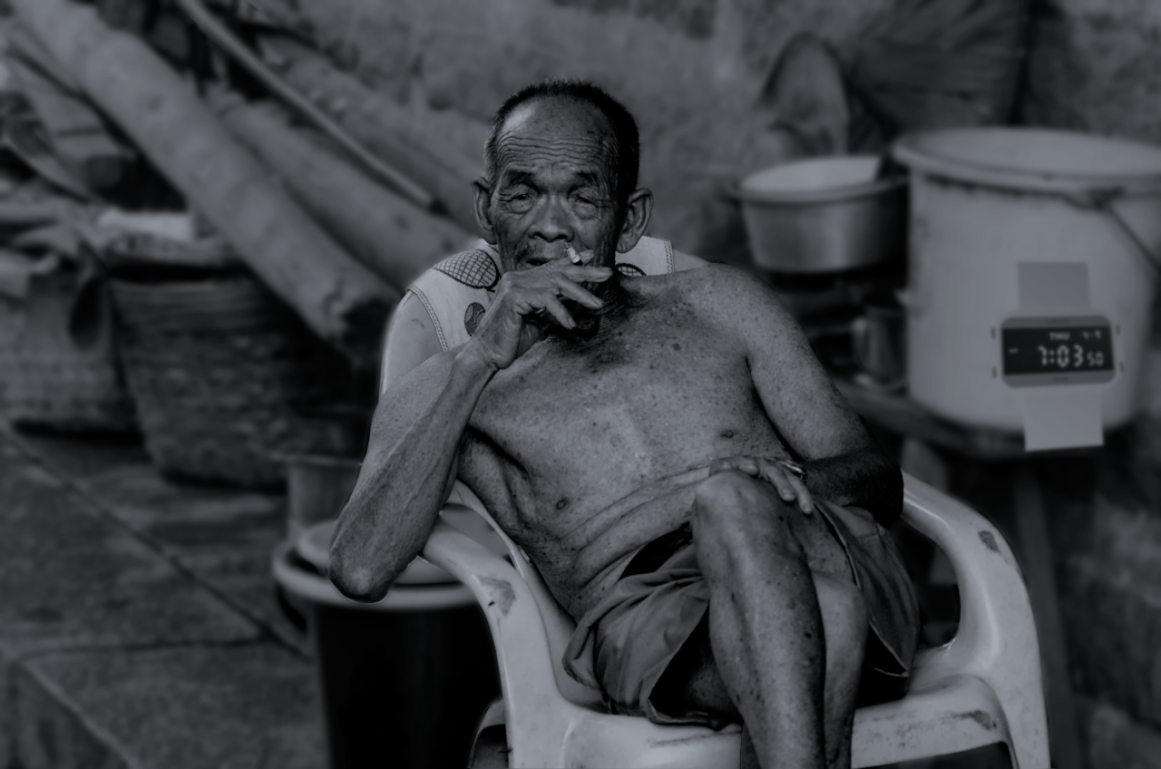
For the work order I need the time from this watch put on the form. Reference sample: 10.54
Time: 7.03
